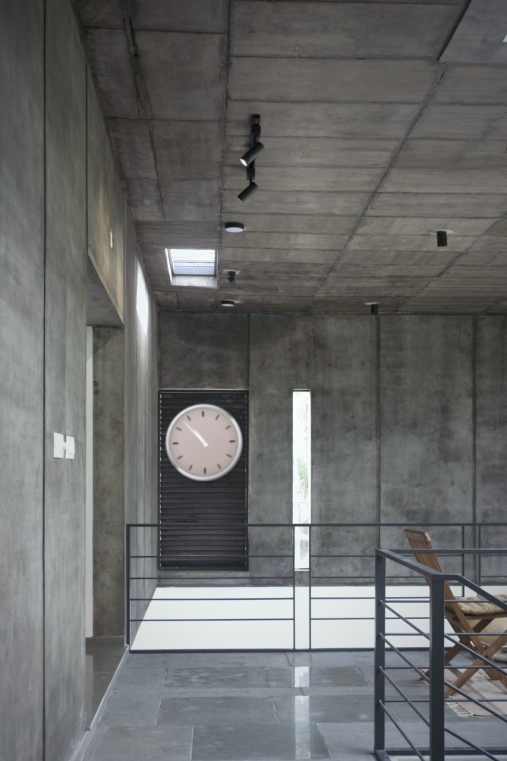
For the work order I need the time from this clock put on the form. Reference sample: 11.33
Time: 10.53
